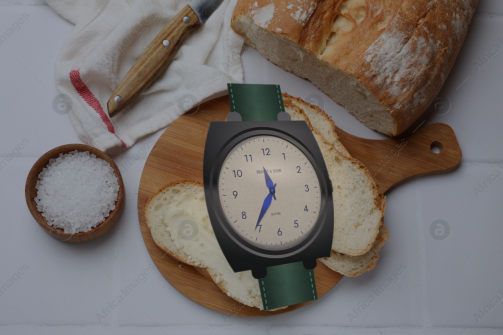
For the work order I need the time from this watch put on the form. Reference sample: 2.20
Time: 11.36
